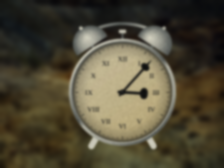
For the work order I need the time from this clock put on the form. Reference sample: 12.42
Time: 3.07
